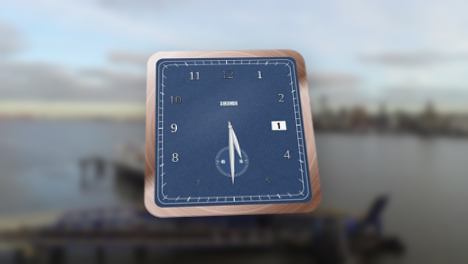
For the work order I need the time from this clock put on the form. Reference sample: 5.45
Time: 5.30
